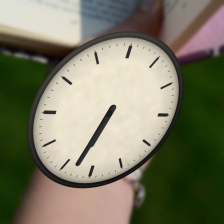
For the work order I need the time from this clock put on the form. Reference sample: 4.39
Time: 6.33
